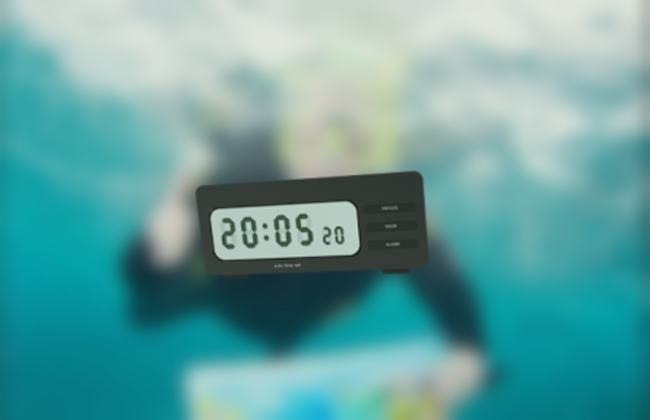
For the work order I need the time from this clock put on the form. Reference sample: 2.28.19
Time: 20.05.20
